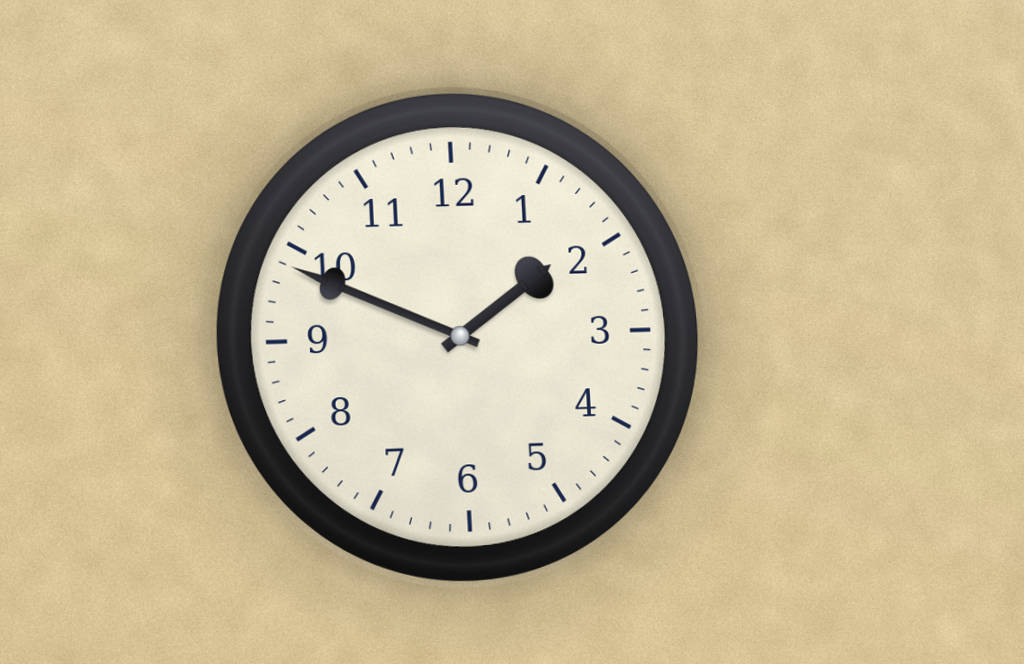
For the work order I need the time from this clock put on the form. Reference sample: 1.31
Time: 1.49
